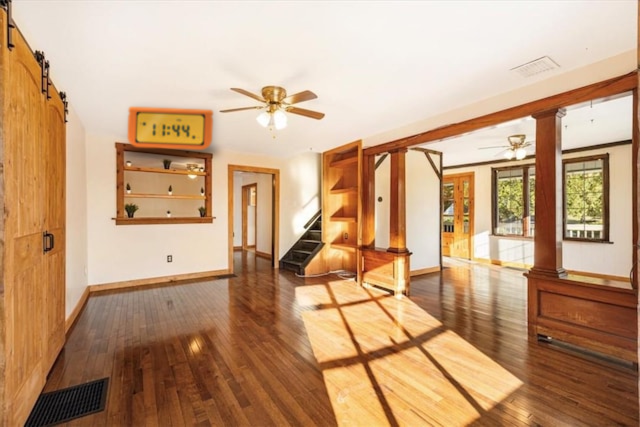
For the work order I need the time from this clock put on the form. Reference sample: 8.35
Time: 11.44
